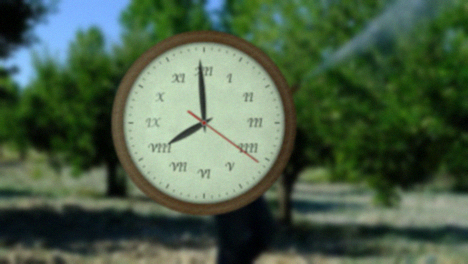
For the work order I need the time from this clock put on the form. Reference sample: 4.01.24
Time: 7.59.21
